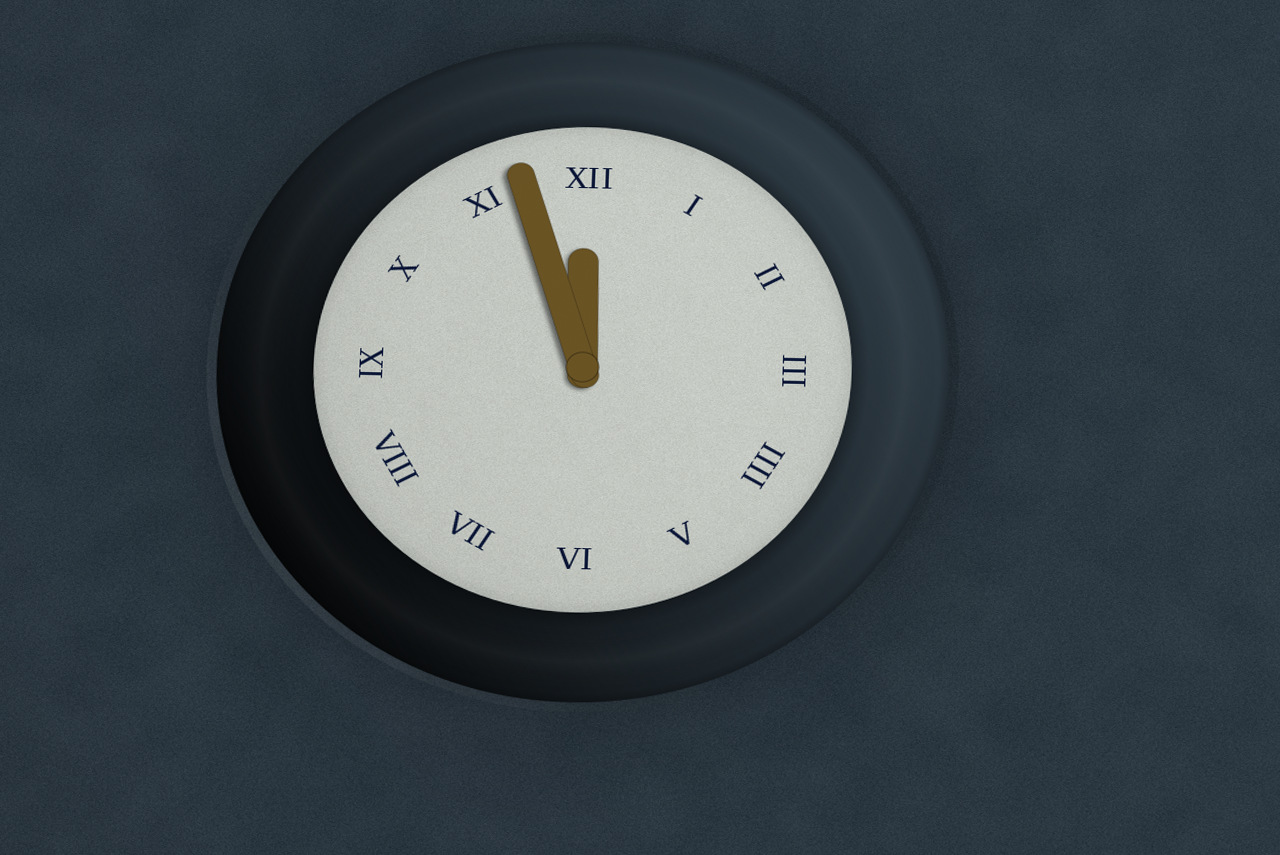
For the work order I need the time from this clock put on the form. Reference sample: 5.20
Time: 11.57
